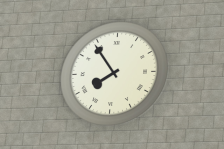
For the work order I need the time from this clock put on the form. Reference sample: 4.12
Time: 7.54
